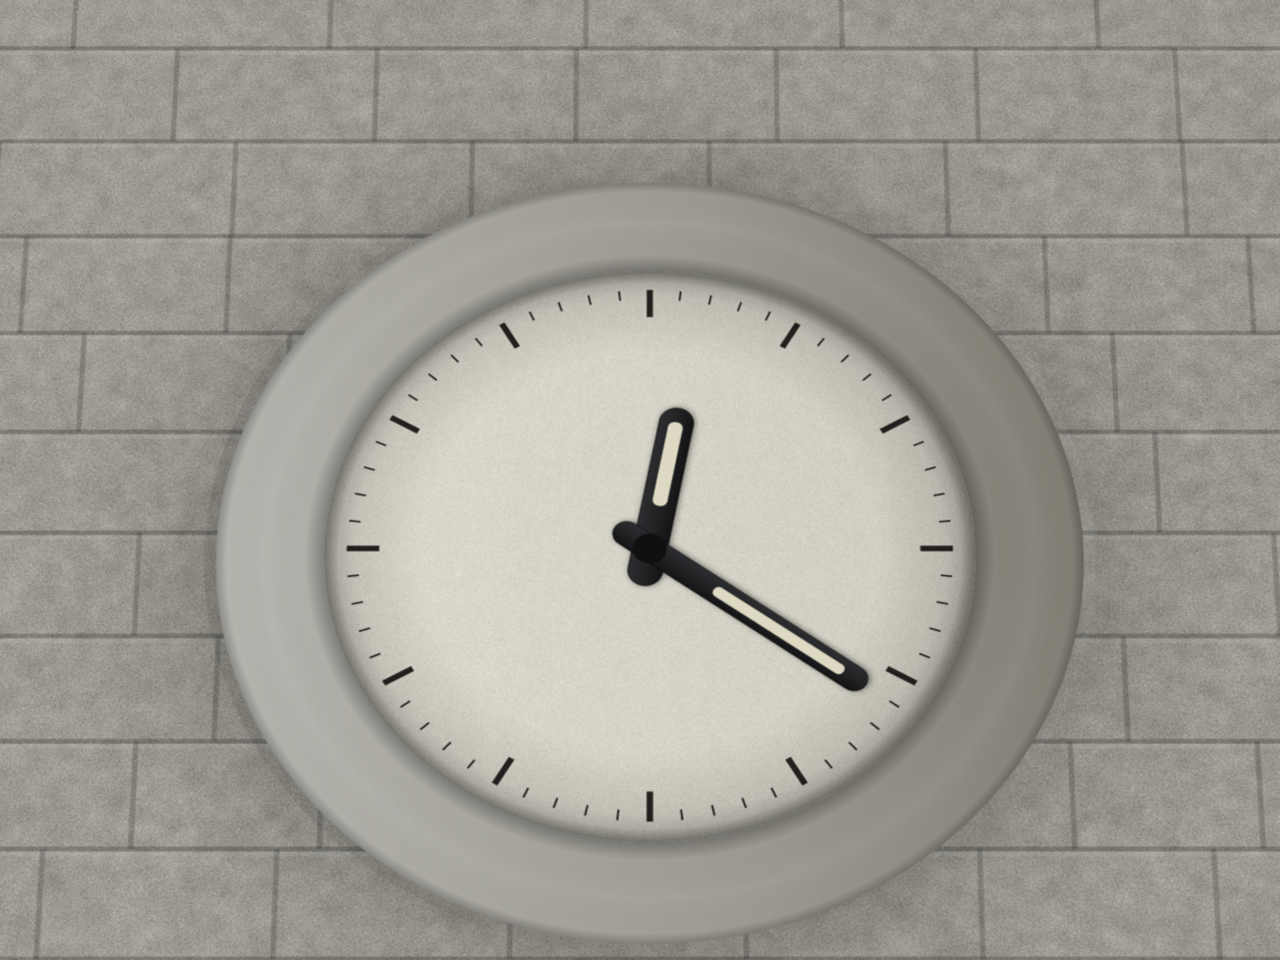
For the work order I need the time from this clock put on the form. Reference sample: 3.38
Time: 12.21
